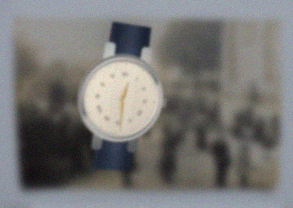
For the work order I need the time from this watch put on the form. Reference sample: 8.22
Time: 12.29
